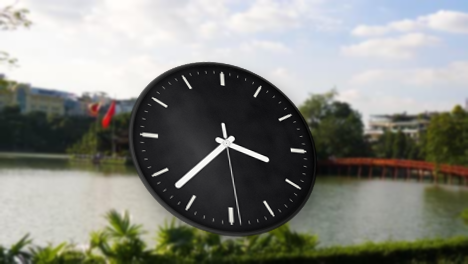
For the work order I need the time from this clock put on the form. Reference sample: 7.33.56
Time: 3.37.29
